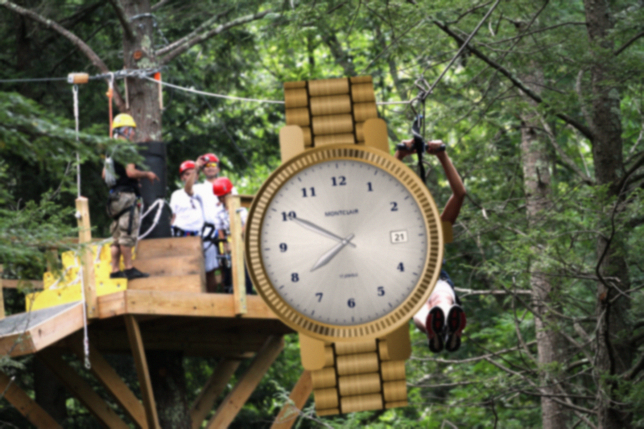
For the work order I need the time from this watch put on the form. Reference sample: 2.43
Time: 7.50
